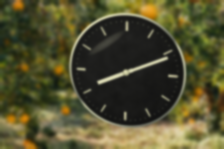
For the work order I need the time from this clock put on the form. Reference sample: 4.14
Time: 8.11
